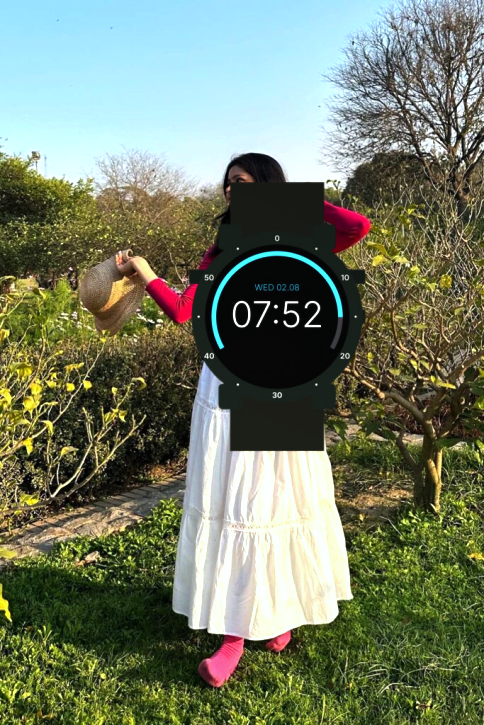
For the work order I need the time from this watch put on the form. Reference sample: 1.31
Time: 7.52
